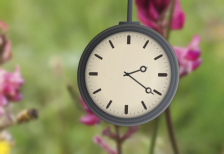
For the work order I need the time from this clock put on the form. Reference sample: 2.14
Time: 2.21
